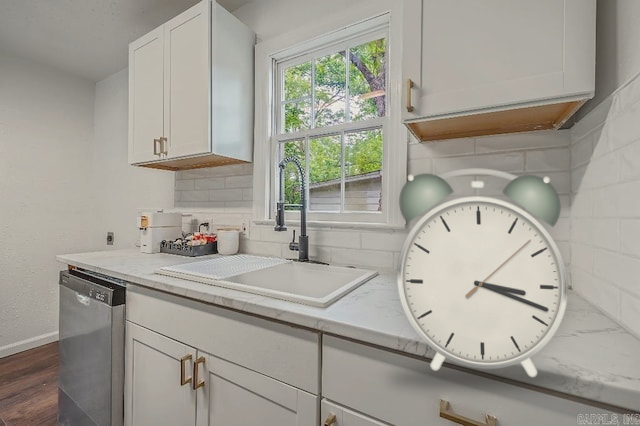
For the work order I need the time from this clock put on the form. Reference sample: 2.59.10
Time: 3.18.08
